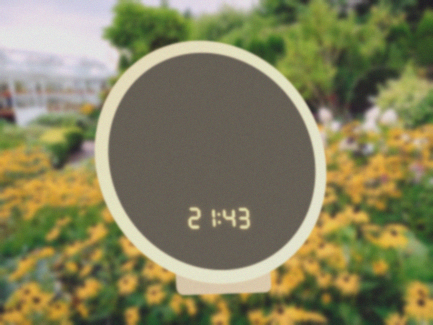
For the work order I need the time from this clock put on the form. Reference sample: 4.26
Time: 21.43
